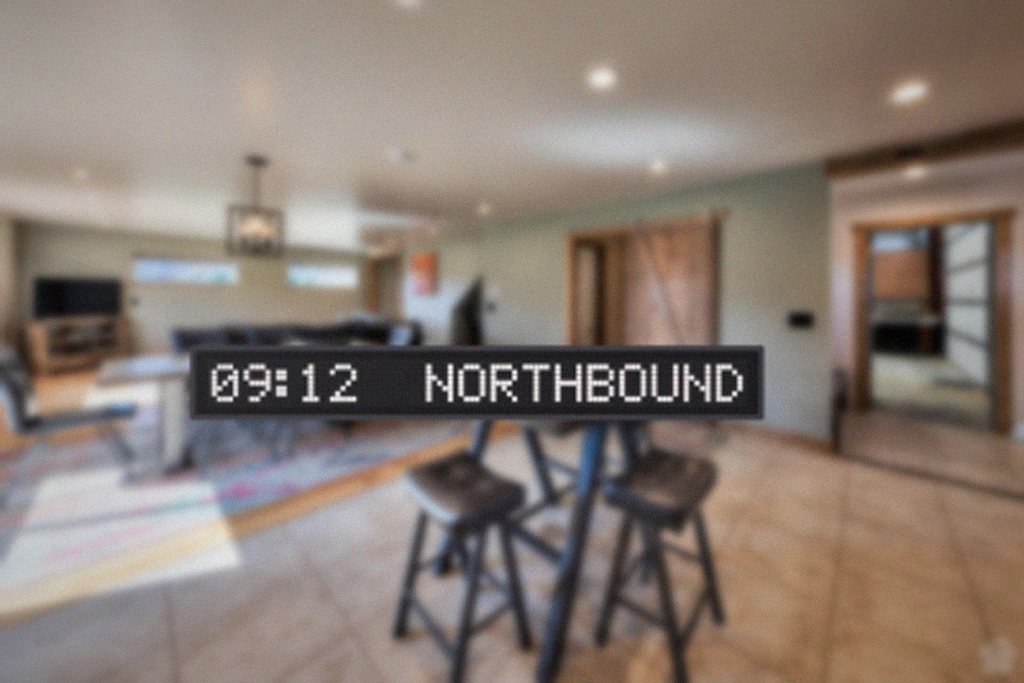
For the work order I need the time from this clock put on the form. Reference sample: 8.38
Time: 9.12
